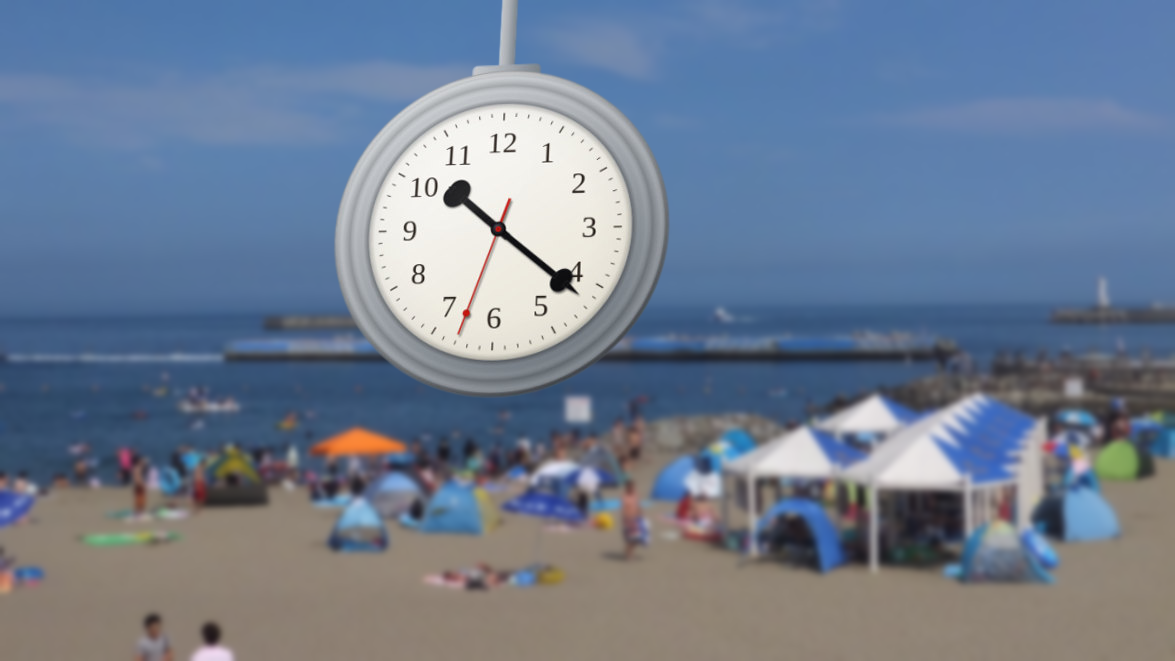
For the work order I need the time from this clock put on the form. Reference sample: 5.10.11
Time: 10.21.33
